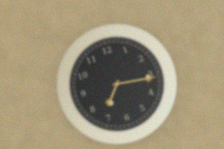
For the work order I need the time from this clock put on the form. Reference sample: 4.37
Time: 7.16
